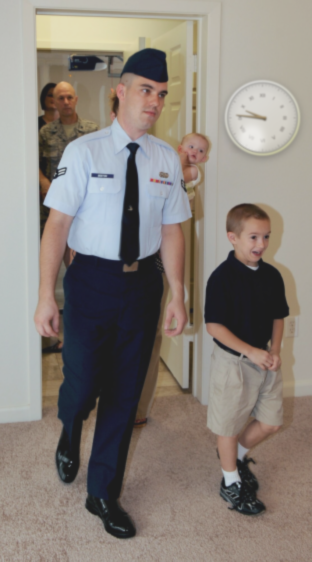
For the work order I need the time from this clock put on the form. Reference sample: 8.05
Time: 9.46
